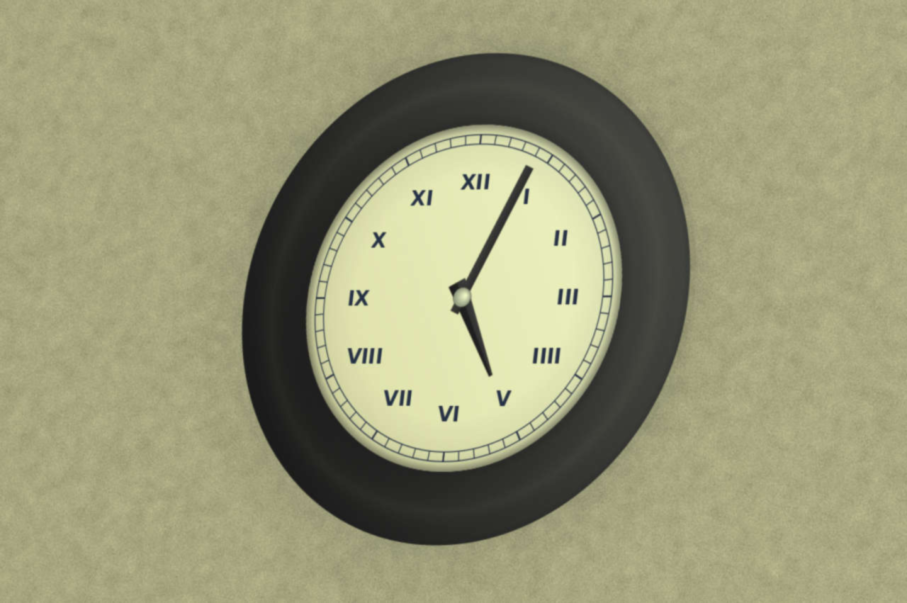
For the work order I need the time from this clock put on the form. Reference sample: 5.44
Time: 5.04
